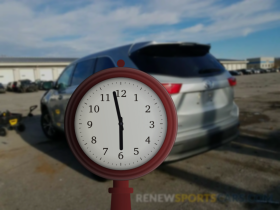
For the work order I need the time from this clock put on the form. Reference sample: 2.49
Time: 5.58
